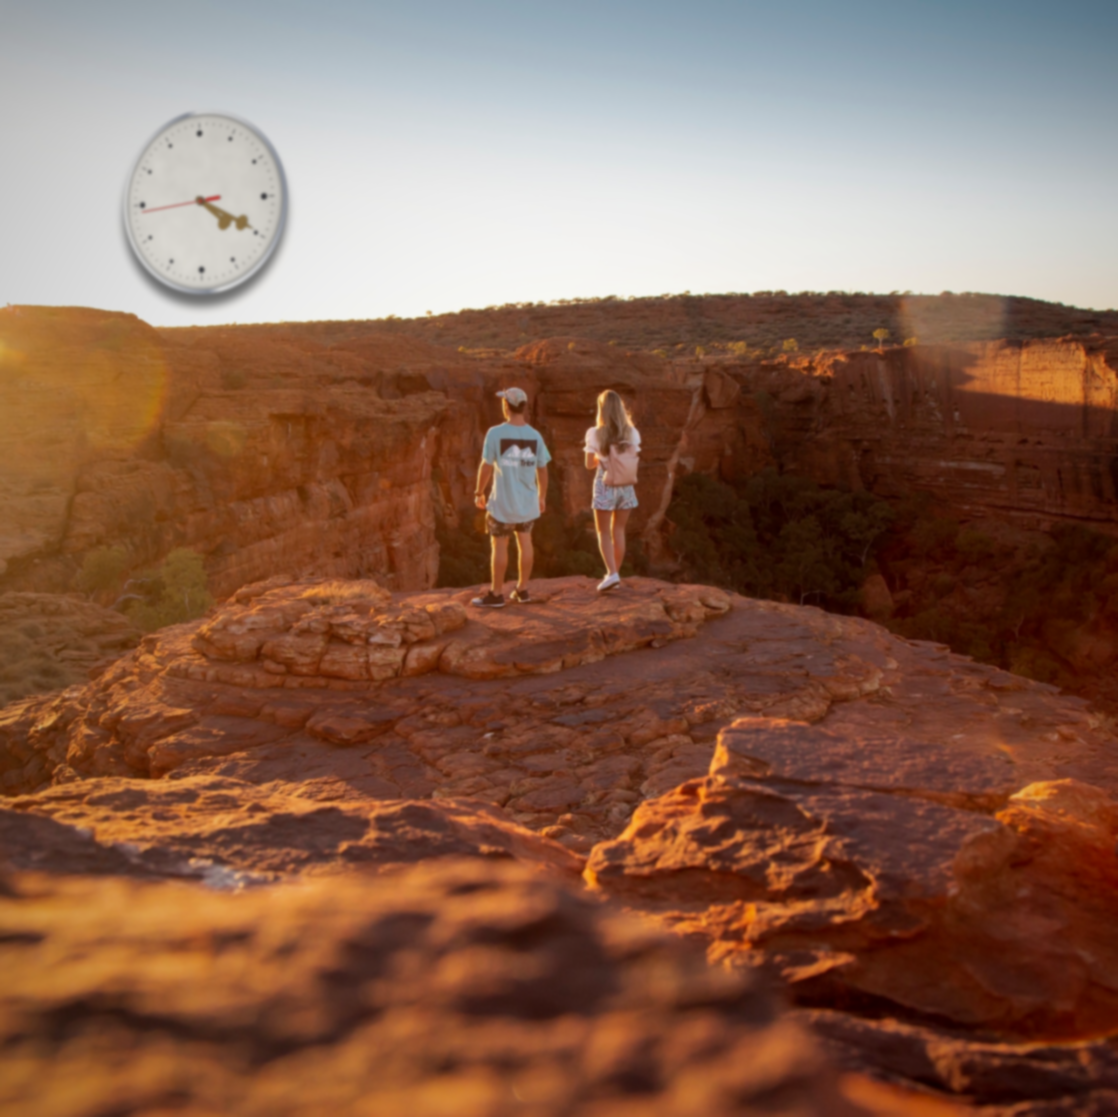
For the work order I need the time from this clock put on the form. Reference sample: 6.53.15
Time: 4.19.44
